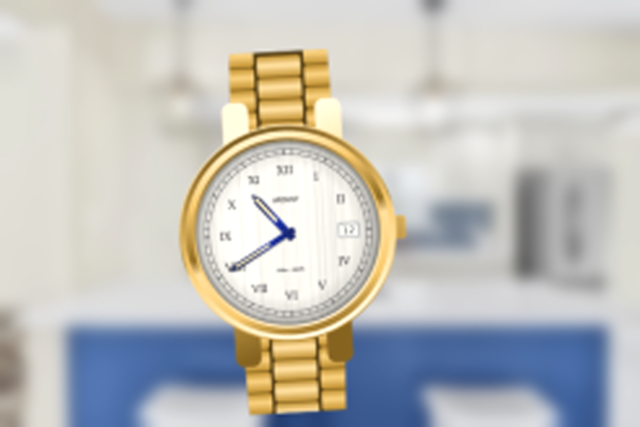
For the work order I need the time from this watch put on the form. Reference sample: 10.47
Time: 10.40
